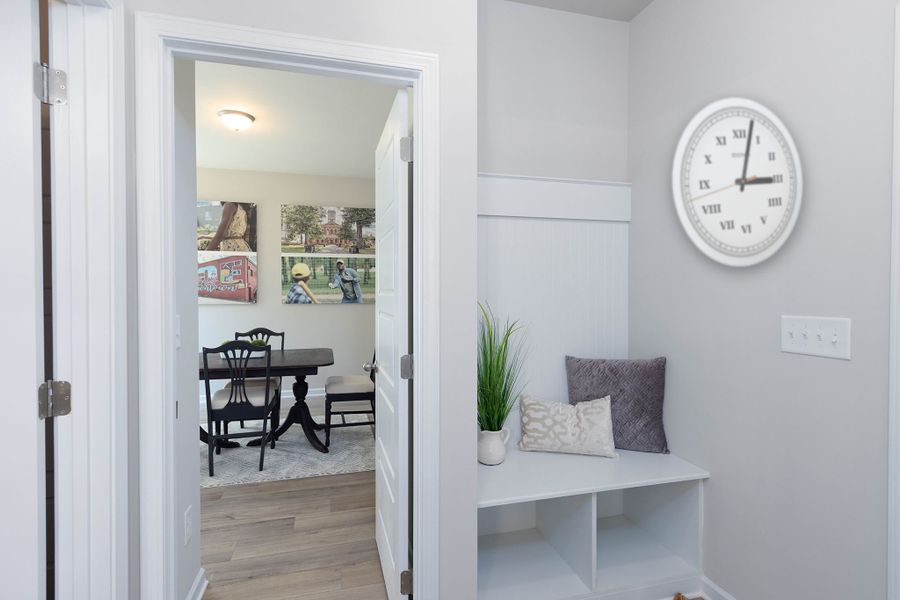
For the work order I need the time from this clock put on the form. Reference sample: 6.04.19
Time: 3.02.43
